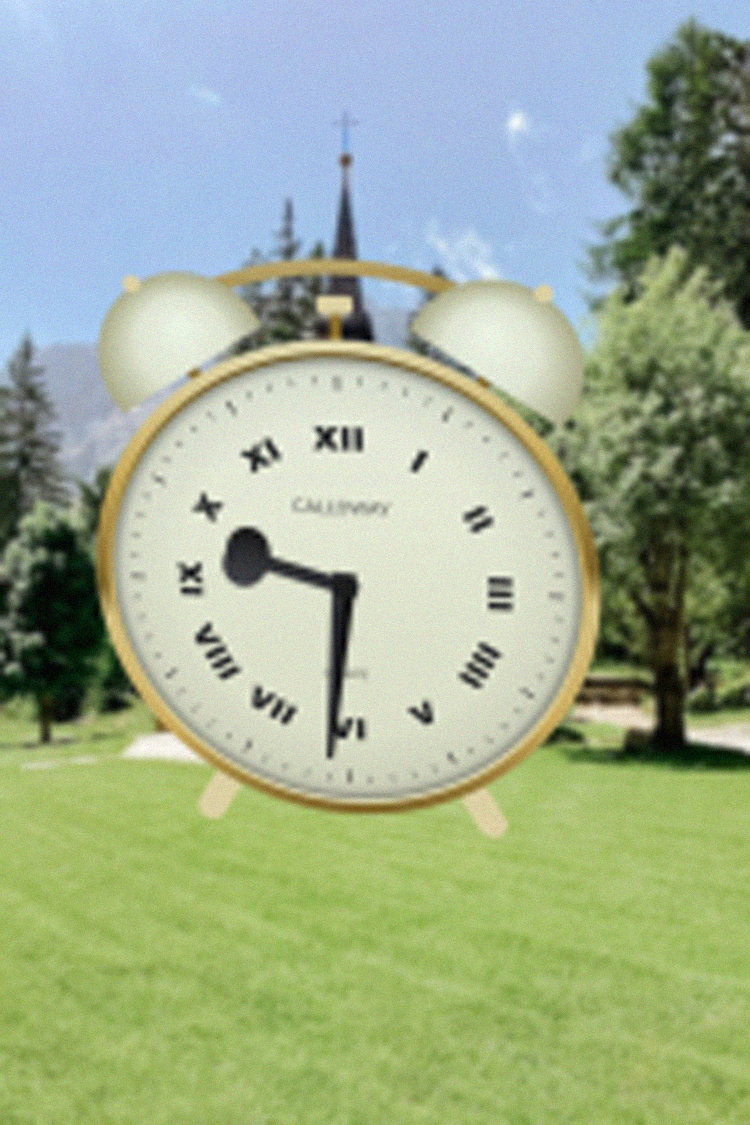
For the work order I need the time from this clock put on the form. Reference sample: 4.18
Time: 9.31
